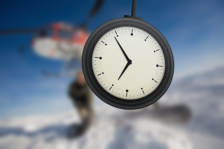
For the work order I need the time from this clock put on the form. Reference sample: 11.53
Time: 6.54
